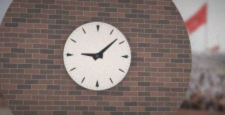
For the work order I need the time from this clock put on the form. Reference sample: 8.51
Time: 9.08
